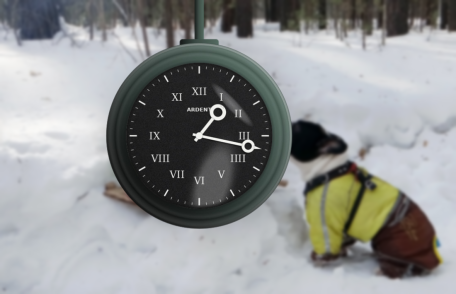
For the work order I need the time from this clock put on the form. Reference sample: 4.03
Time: 1.17
